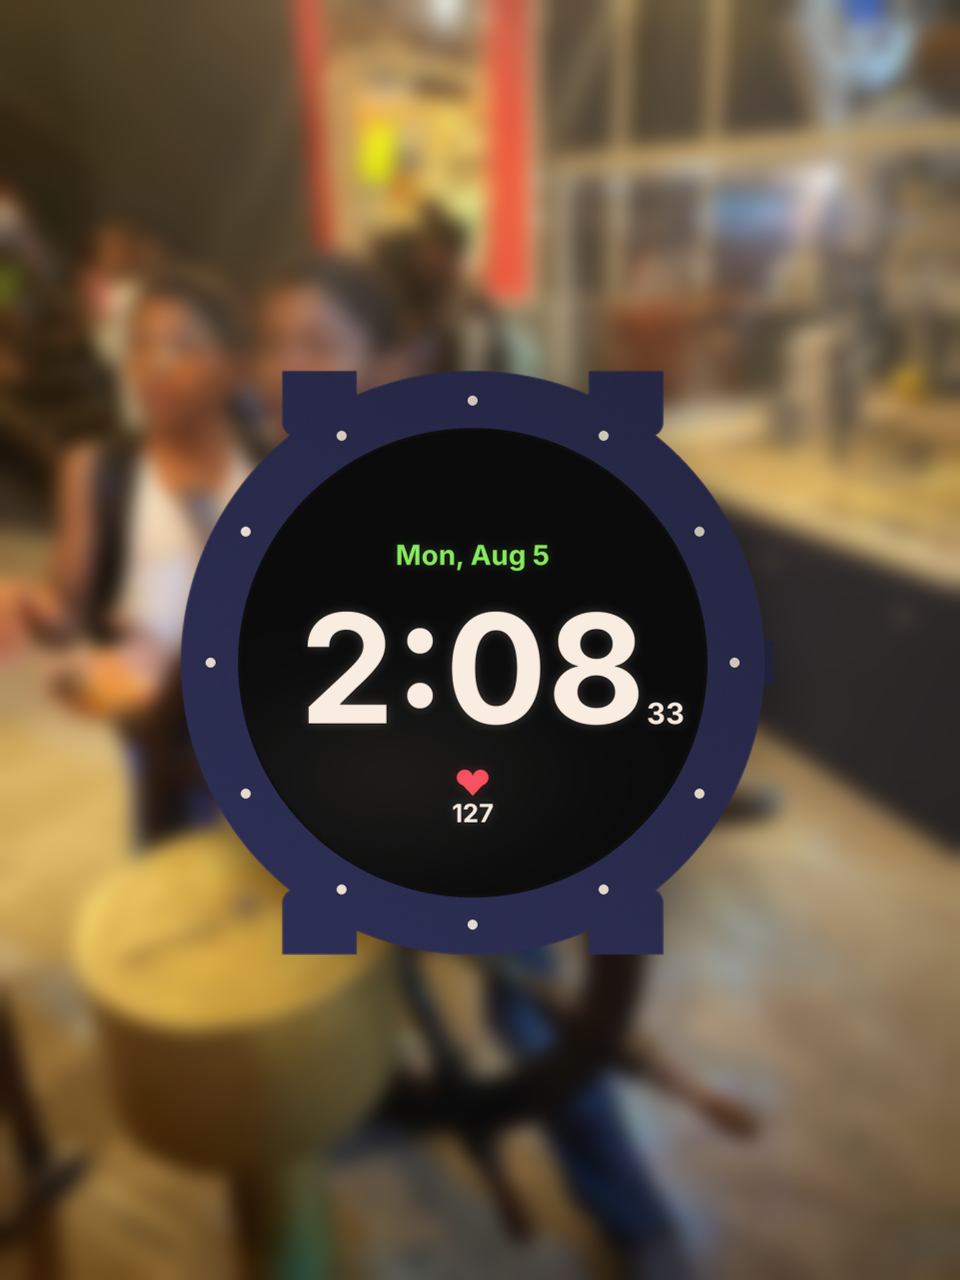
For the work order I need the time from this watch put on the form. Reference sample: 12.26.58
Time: 2.08.33
